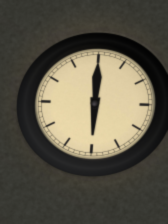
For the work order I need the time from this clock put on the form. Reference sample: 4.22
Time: 6.00
